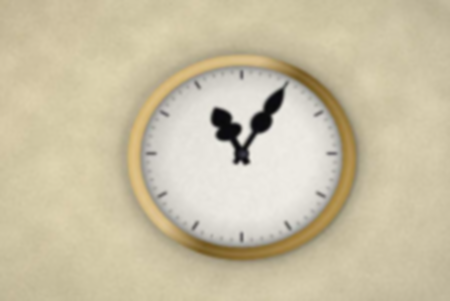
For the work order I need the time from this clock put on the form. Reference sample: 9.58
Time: 11.05
